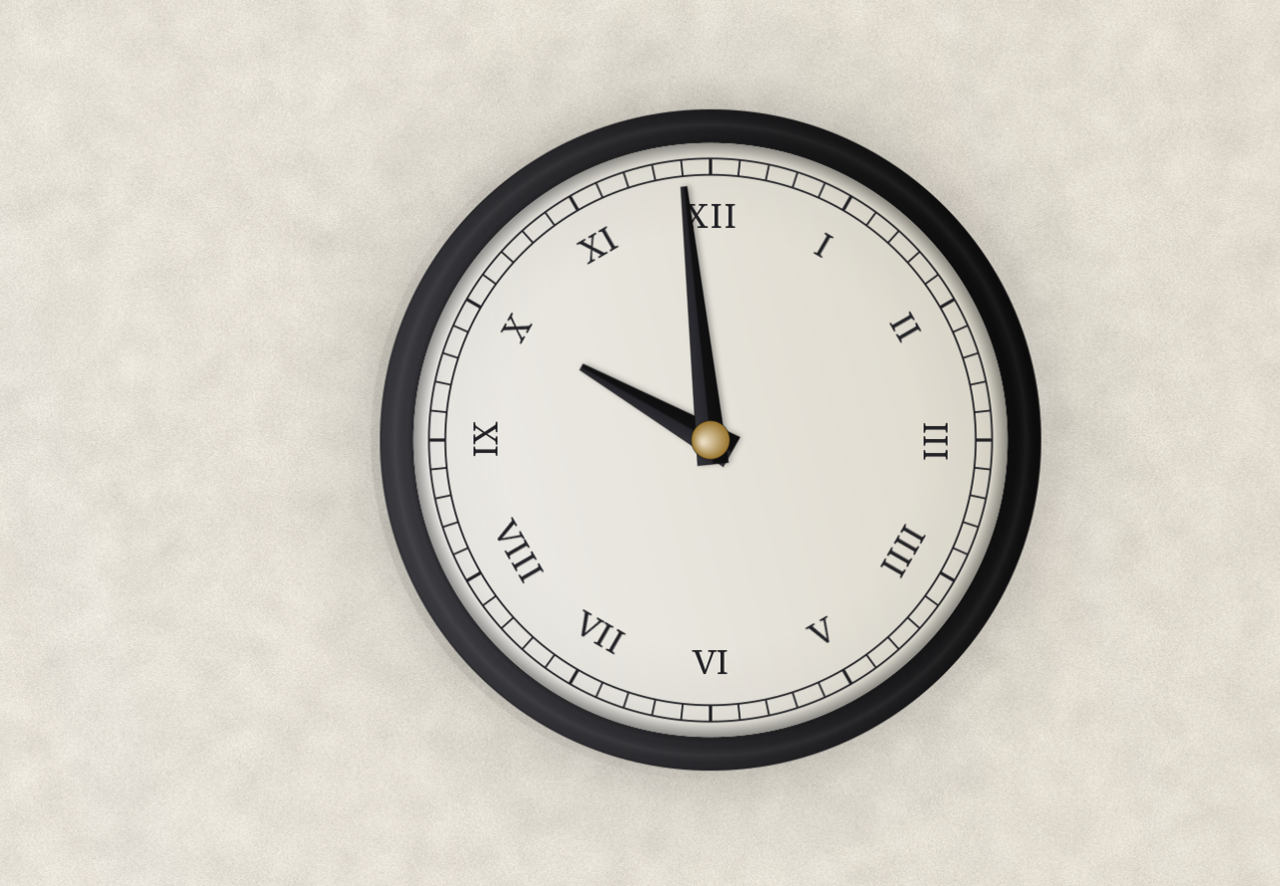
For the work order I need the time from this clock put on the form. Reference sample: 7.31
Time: 9.59
